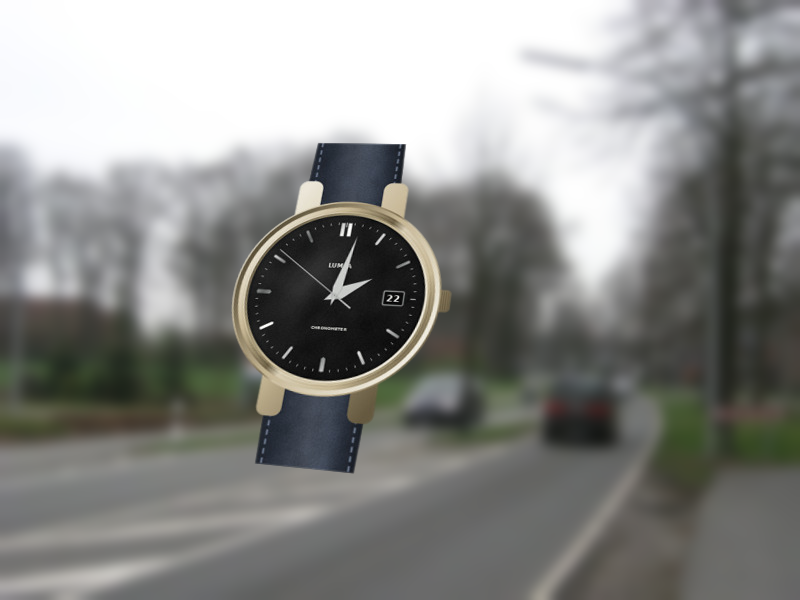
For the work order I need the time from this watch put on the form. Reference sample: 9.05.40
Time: 2.01.51
